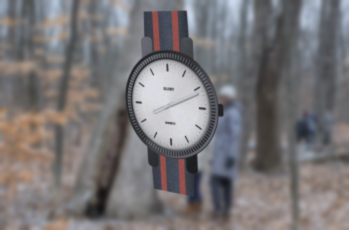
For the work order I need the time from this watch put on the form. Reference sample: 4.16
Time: 8.11
